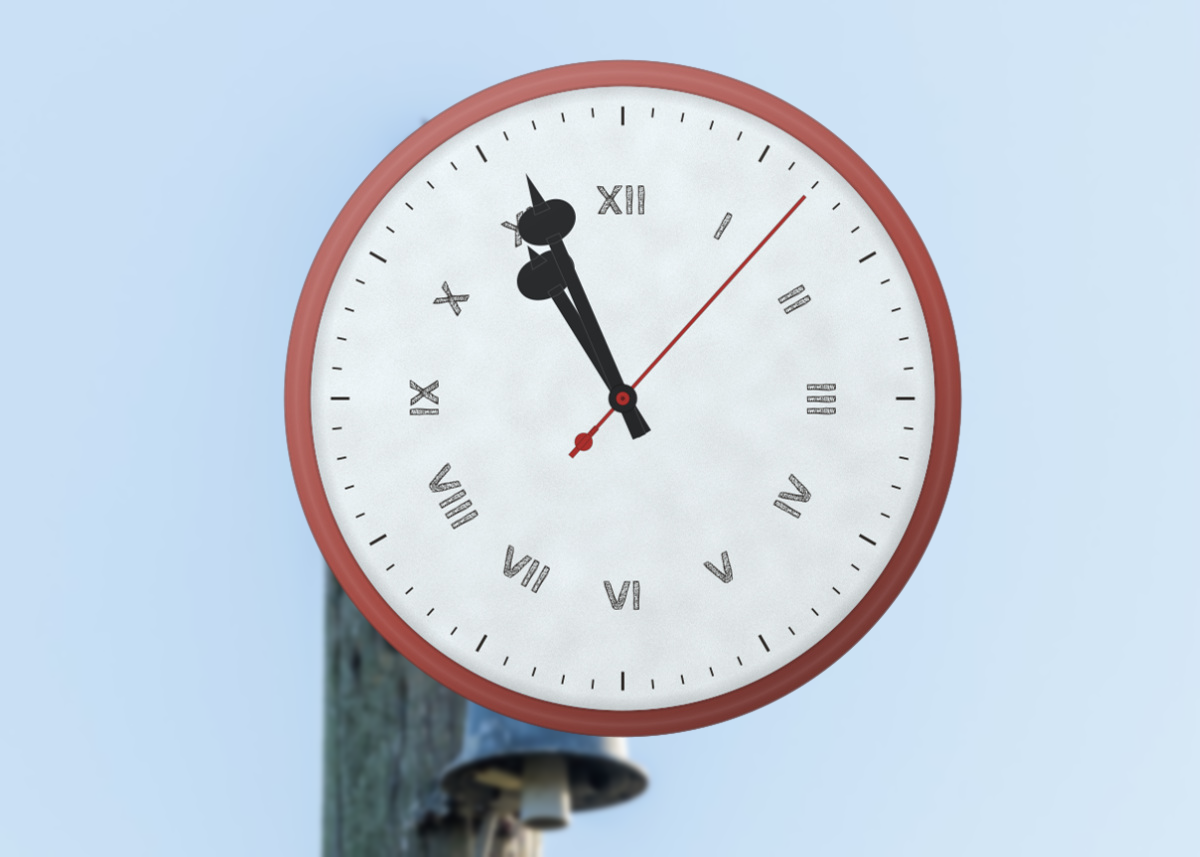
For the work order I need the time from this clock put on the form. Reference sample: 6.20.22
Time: 10.56.07
